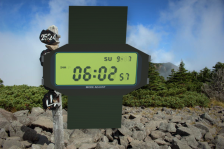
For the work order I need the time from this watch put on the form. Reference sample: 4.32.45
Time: 6.02.57
